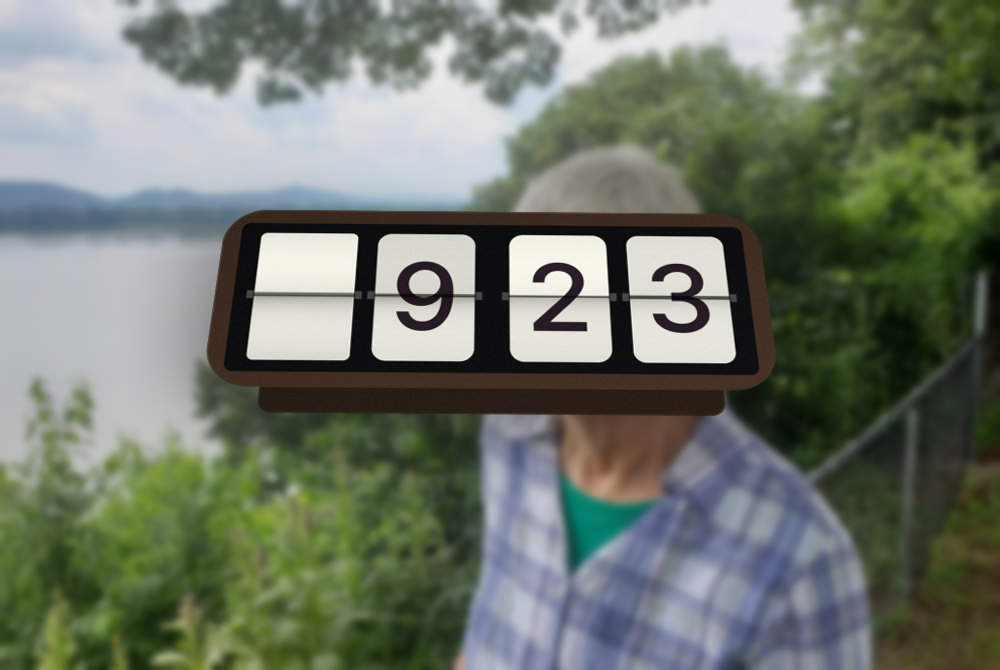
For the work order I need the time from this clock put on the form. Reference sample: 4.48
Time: 9.23
